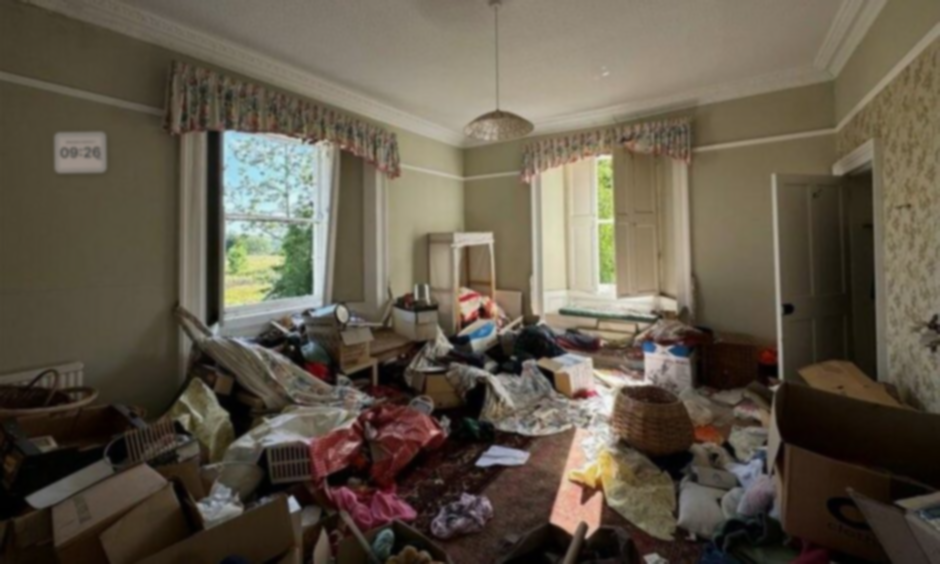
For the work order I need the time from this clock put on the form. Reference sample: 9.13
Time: 9.26
